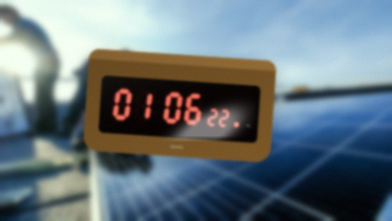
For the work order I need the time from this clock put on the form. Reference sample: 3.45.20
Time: 1.06.22
